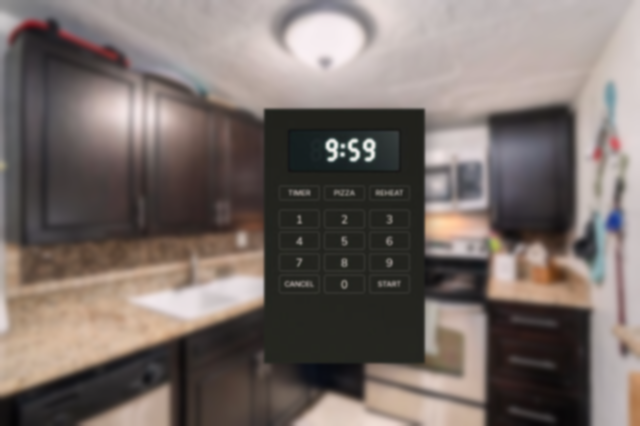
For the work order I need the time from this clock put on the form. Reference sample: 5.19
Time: 9.59
